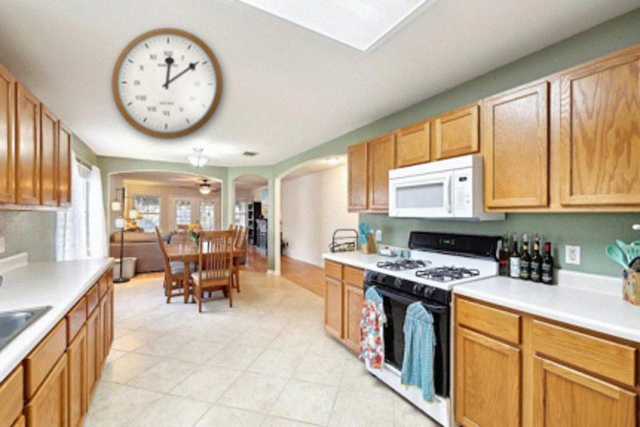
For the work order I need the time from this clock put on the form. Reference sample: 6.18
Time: 12.09
